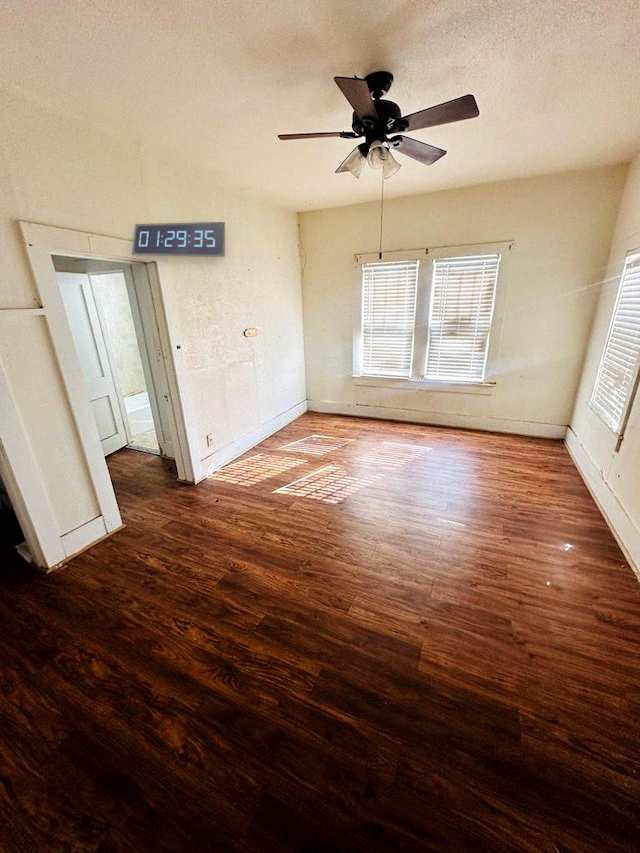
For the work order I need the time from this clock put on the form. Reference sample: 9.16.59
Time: 1.29.35
